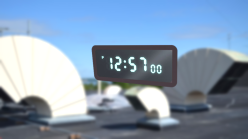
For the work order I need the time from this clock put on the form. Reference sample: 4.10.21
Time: 12.57.00
